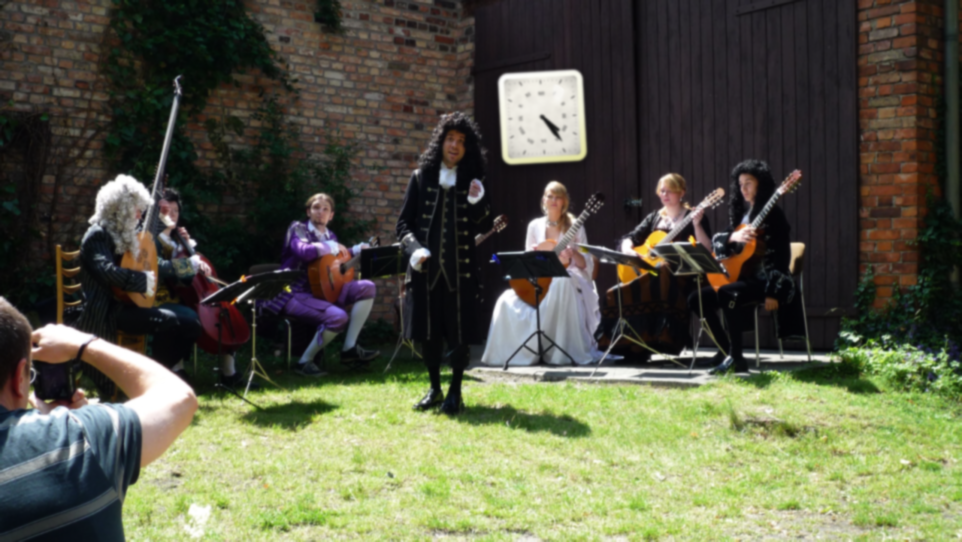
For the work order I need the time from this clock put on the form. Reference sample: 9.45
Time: 4.24
